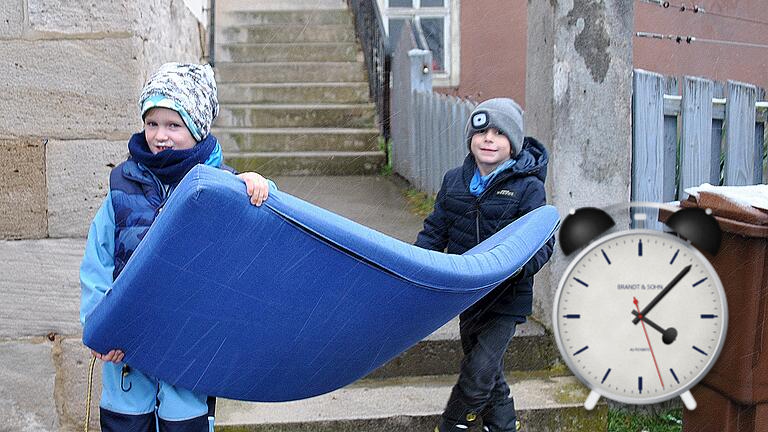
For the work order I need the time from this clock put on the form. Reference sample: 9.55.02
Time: 4.07.27
